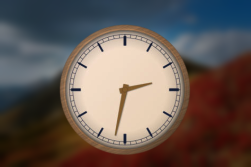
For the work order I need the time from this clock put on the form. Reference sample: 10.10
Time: 2.32
